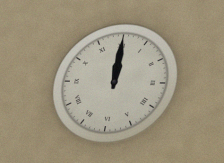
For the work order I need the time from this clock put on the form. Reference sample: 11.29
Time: 12.00
